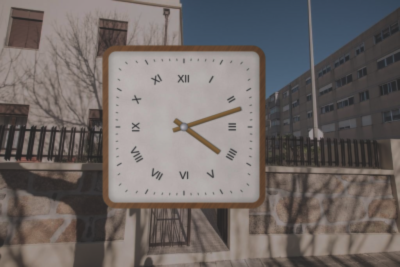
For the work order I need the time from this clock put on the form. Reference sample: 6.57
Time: 4.12
